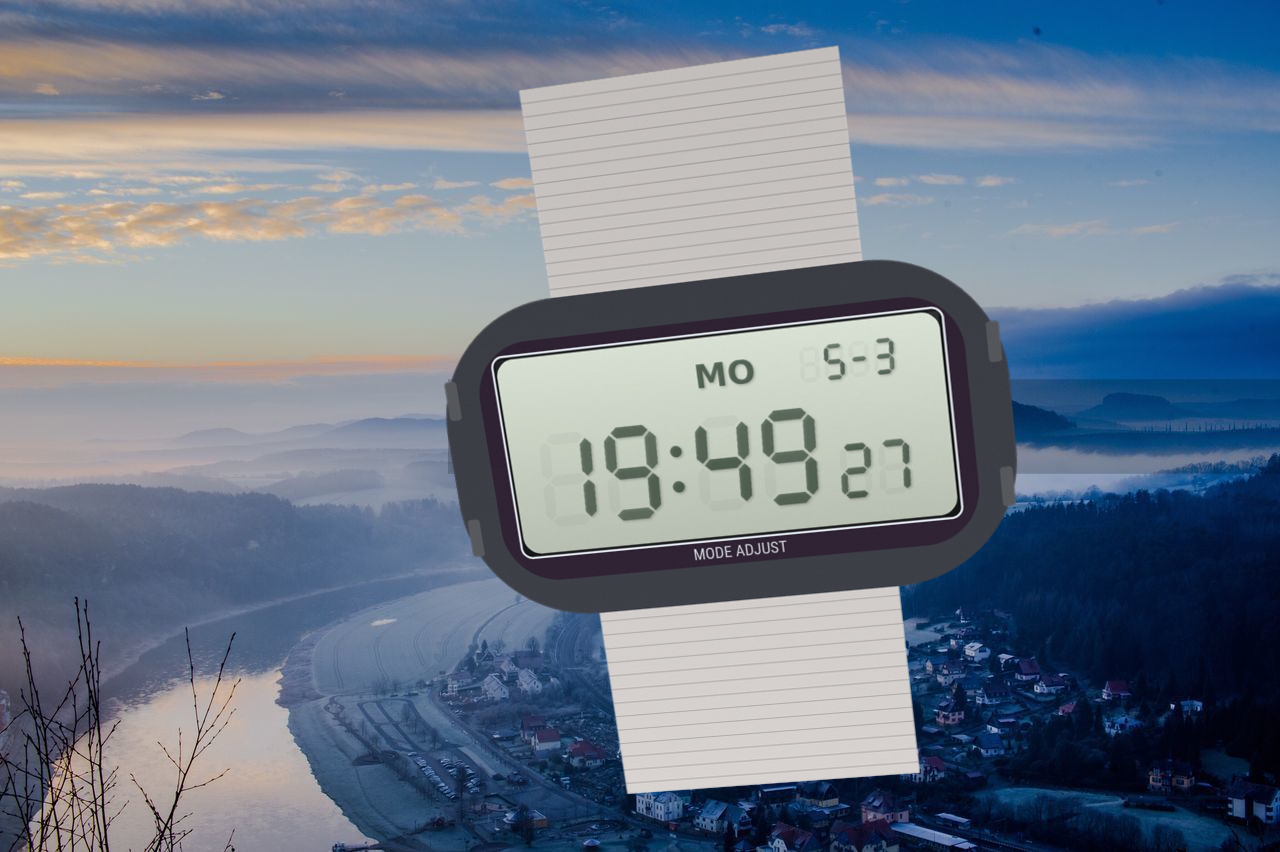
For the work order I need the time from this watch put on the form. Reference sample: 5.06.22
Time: 19.49.27
